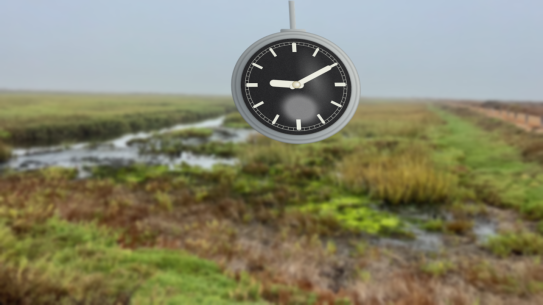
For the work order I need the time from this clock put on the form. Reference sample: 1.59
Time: 9.10
